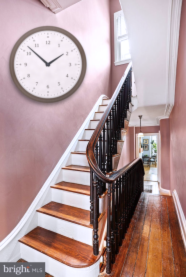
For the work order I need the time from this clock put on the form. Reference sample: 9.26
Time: 1.52
